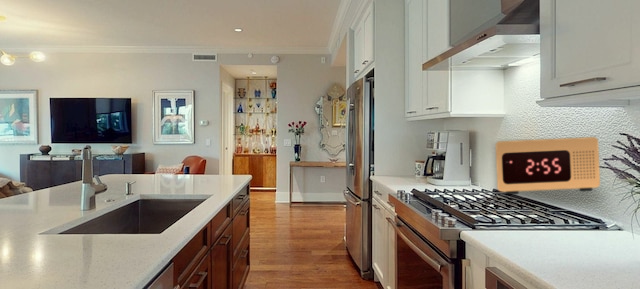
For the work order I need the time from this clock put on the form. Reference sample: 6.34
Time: 2.55
